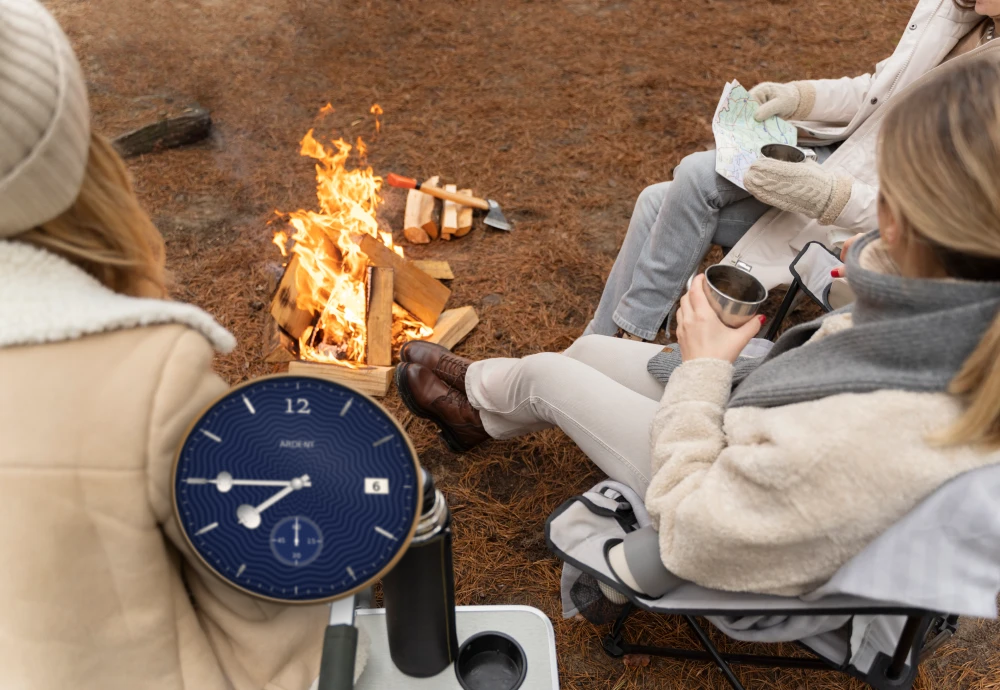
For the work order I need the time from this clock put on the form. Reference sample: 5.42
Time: 7.45
